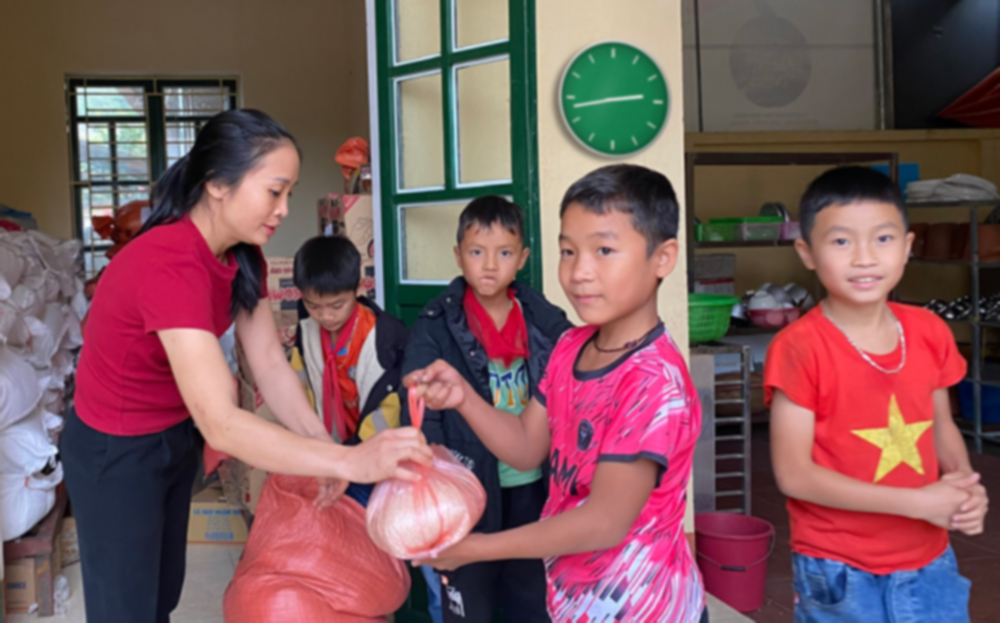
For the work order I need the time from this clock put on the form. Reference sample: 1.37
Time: 2.43
